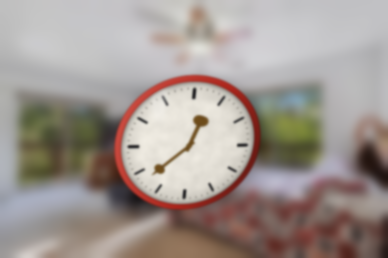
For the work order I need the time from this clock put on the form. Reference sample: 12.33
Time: 12.38
